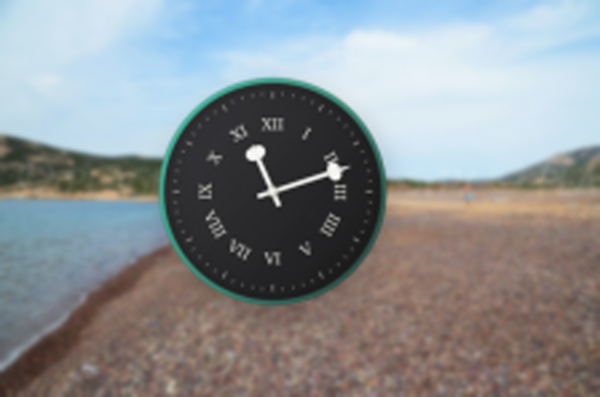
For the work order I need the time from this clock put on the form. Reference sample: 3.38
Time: 11.12
